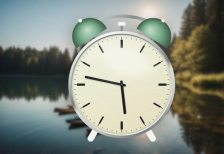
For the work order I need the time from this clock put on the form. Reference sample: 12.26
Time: 5.47
